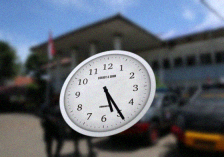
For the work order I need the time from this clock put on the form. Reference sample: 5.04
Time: 5.25
